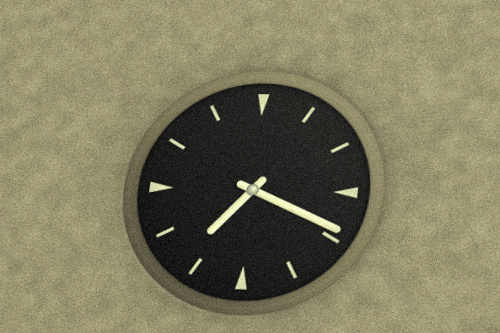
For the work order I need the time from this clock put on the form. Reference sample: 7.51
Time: 7.19
